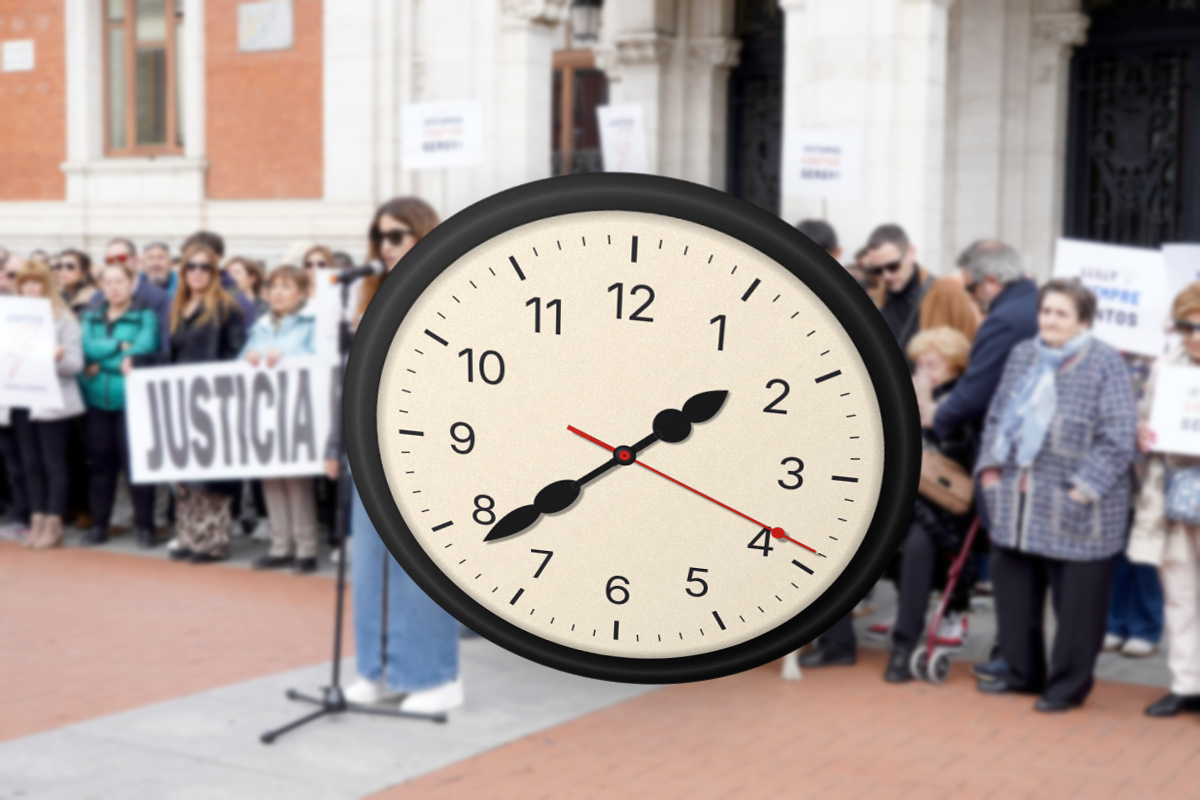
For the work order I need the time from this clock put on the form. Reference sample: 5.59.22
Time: 1.38.19
